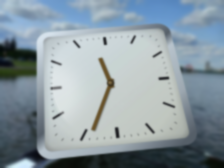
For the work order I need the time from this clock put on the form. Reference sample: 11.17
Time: 11.34
